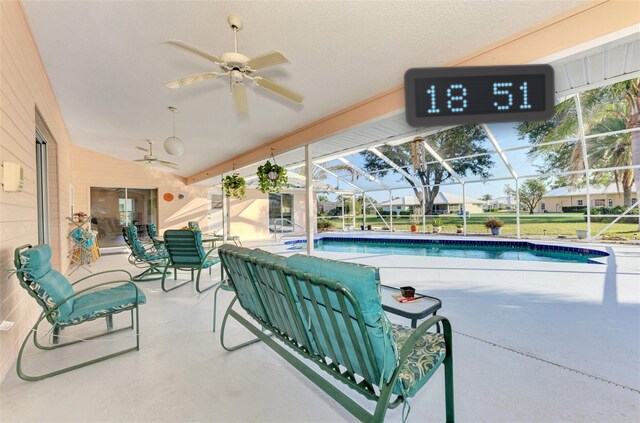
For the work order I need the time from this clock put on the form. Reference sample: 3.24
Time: 18.51
